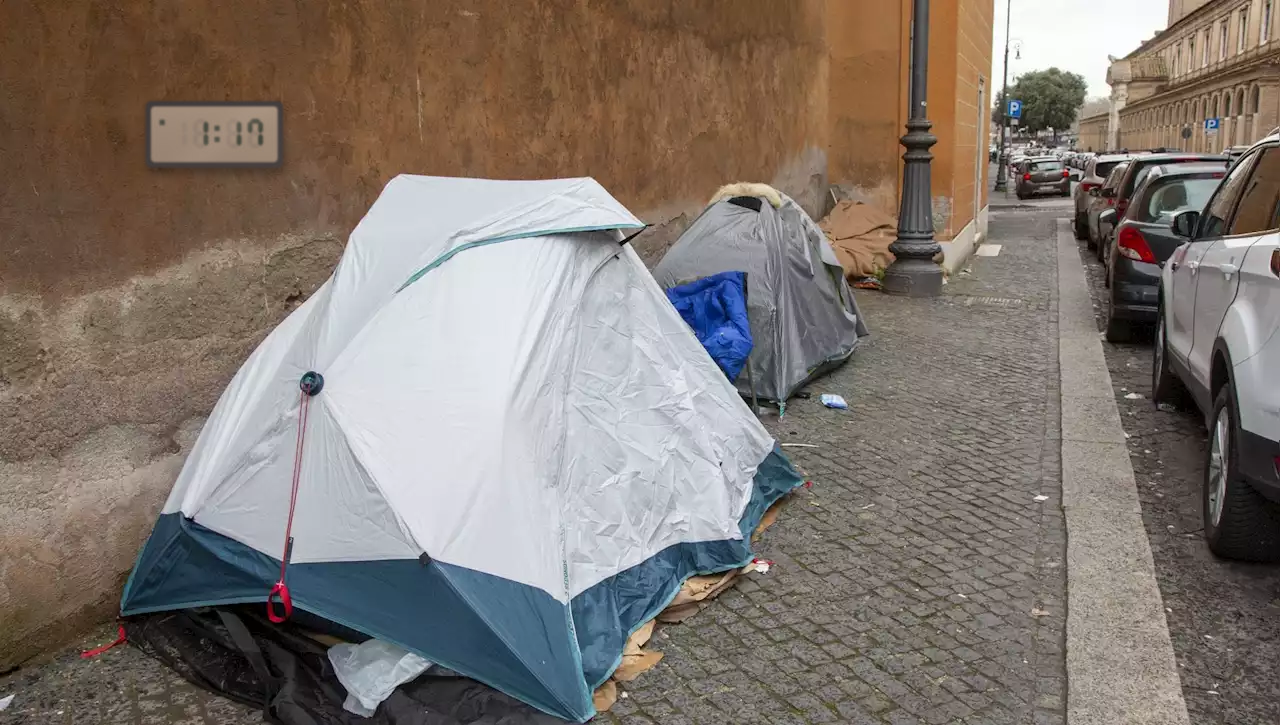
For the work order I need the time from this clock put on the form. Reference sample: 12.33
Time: 1.17
